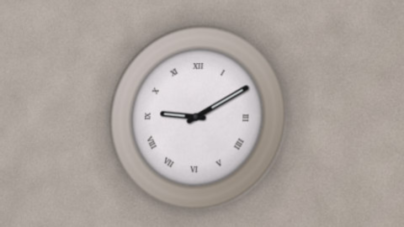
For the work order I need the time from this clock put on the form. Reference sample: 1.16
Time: 9.10
